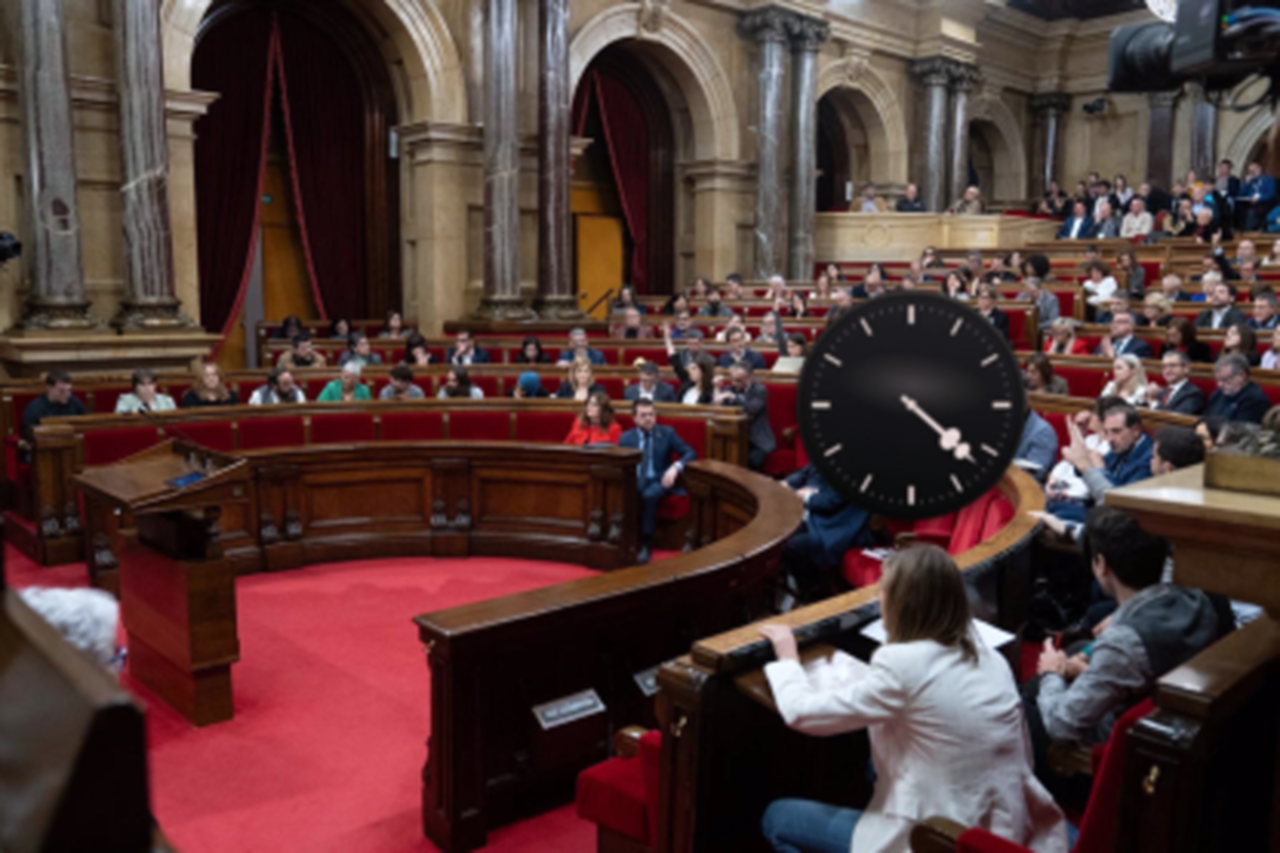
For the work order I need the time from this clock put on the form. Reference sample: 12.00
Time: 4.22
